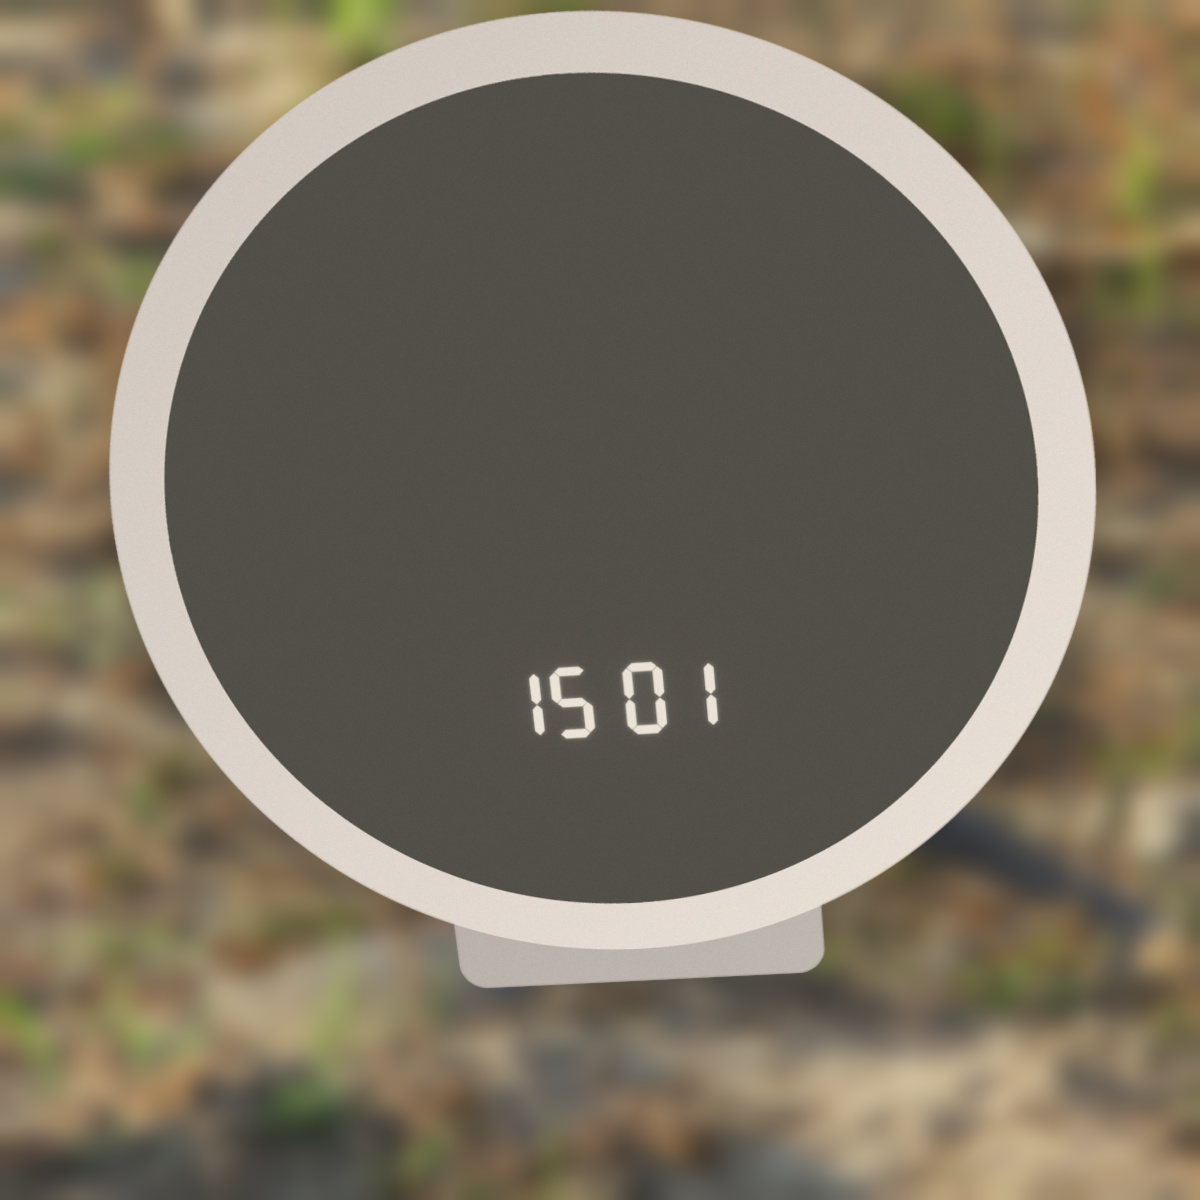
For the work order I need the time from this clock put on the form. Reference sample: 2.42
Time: 15.01
